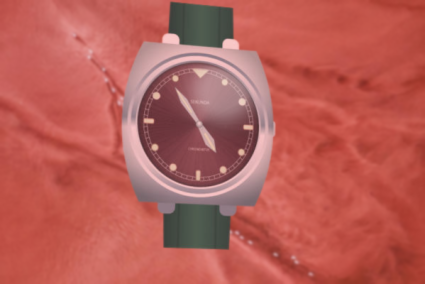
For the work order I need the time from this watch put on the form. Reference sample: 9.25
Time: 4.54
